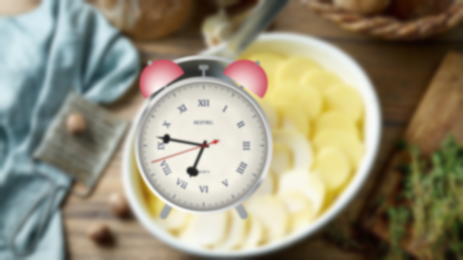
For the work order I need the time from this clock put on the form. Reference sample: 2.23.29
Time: 6.46.42
